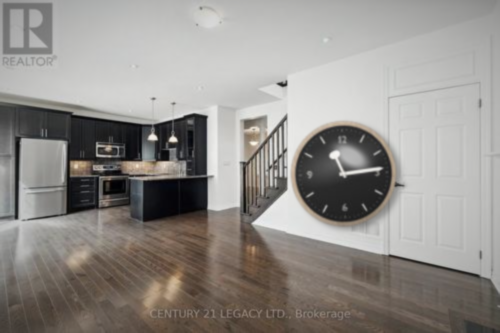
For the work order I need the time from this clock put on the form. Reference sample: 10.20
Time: 11.14
